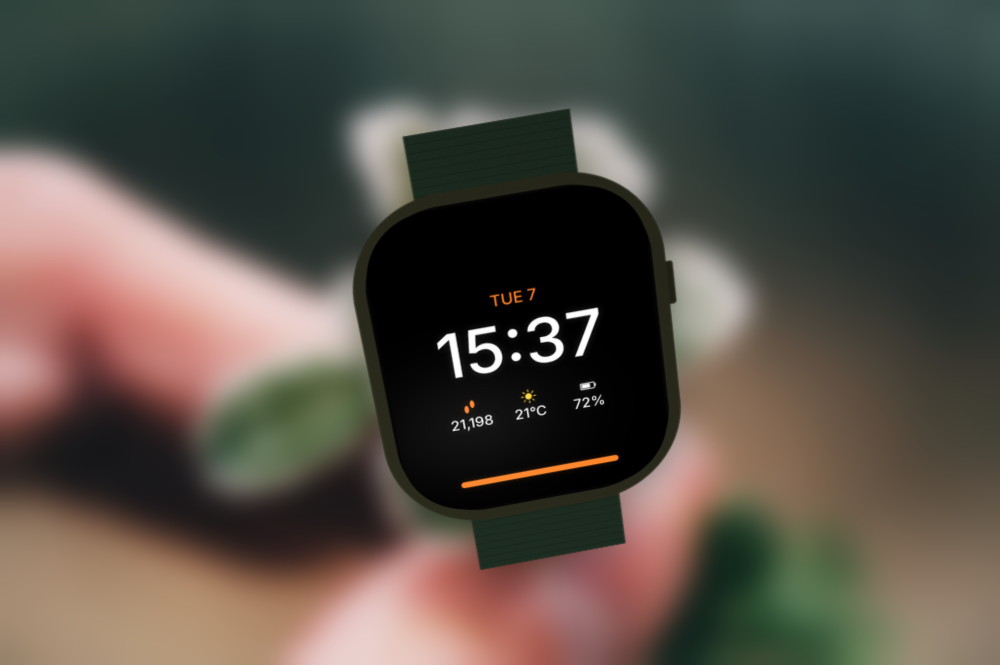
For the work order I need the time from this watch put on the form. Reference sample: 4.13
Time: 15.37
